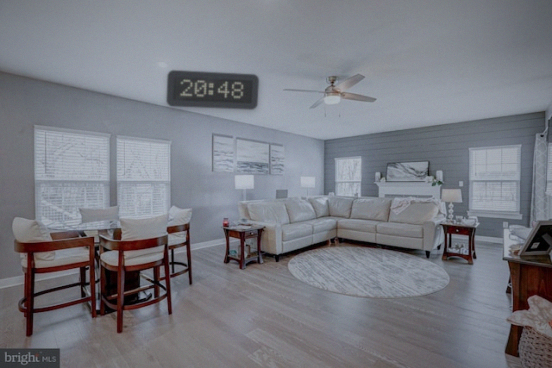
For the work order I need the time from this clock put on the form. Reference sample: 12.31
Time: 20.48
